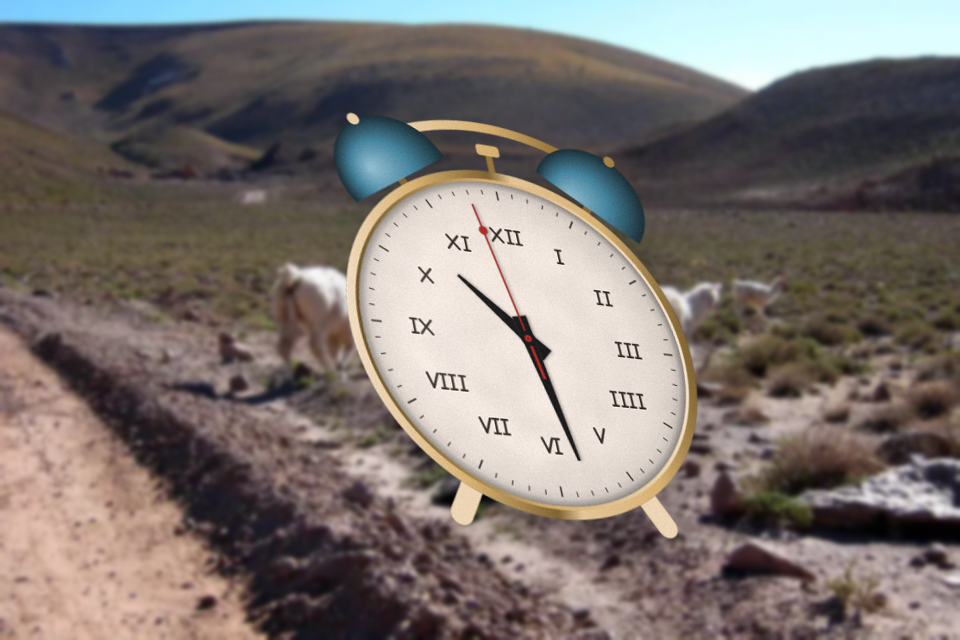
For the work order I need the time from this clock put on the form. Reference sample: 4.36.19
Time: 10.27.58
